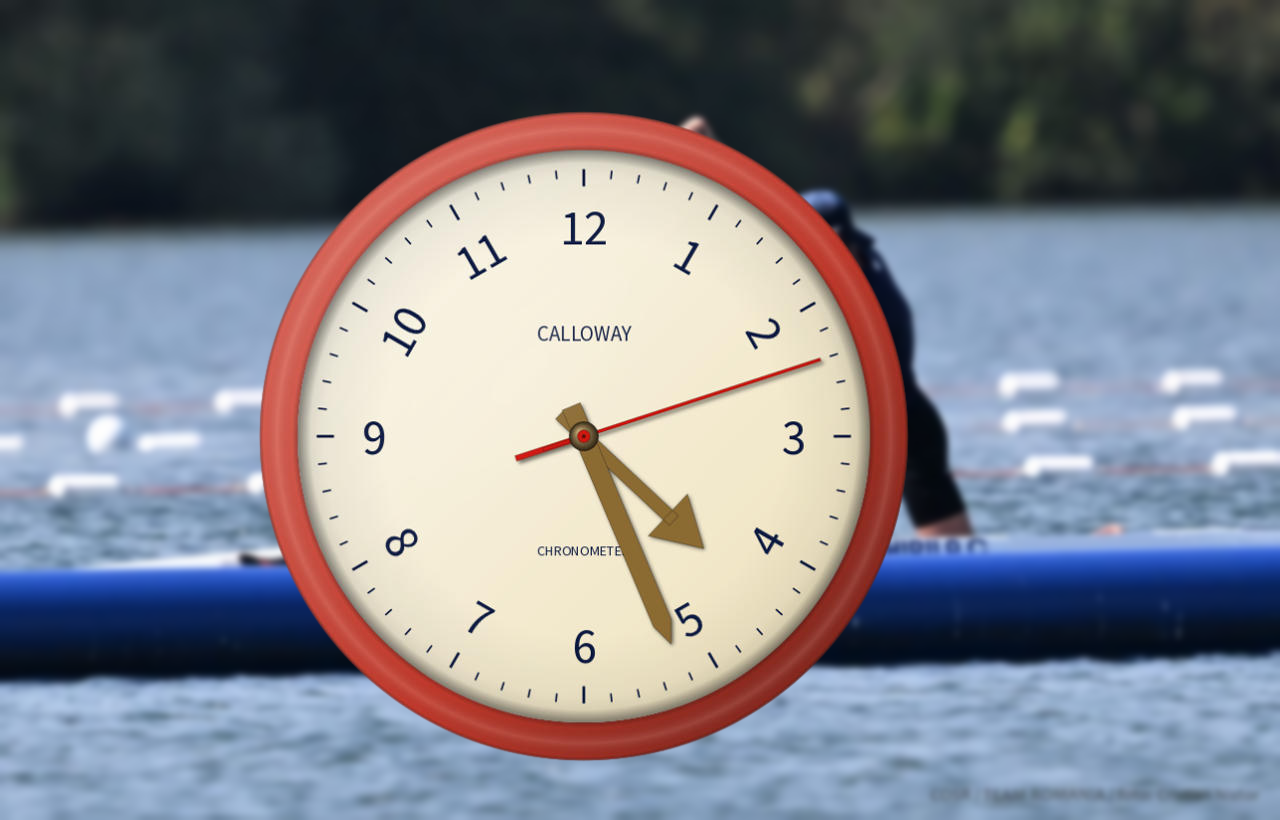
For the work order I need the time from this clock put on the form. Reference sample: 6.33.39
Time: 4.26.12
